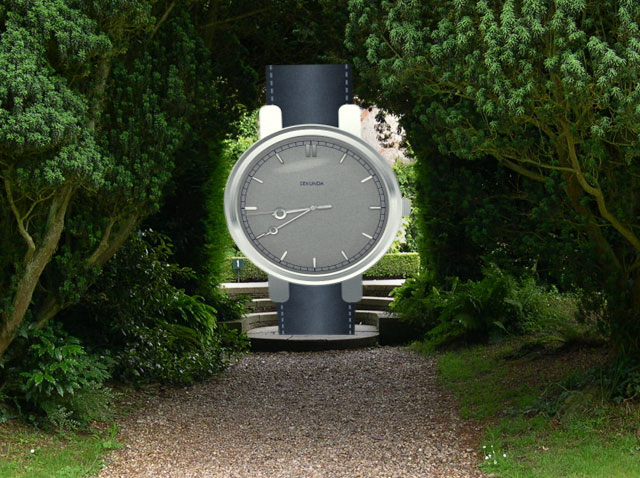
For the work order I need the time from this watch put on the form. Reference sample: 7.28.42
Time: 8.39.44
